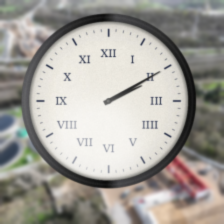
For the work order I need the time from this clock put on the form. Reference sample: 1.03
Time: 2.10
